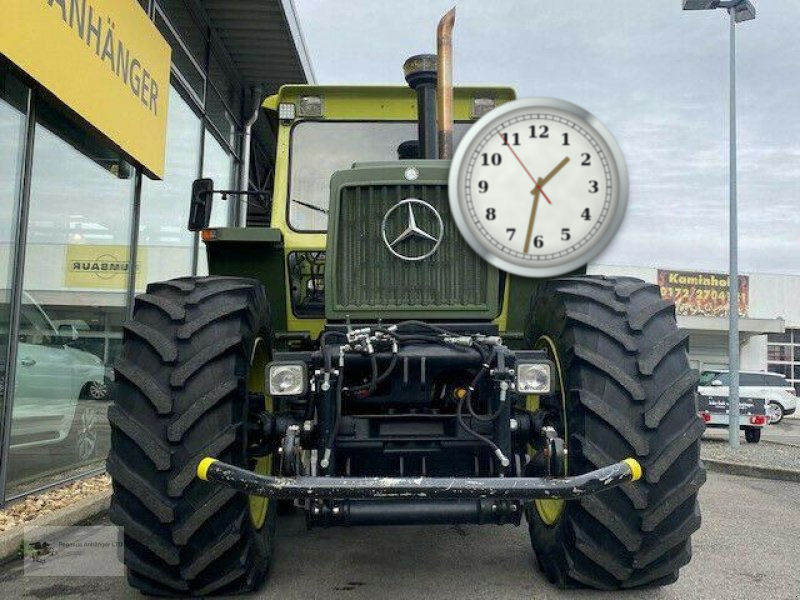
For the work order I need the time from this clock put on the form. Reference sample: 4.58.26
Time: 1.31.54
